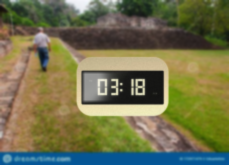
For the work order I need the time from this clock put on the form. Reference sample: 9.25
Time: 3.18
